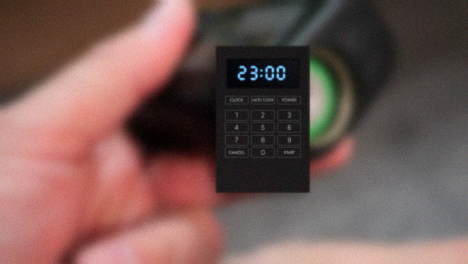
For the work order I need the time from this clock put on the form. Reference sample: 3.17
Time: 23.00
